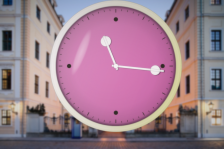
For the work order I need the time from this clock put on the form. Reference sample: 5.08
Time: 11.16
